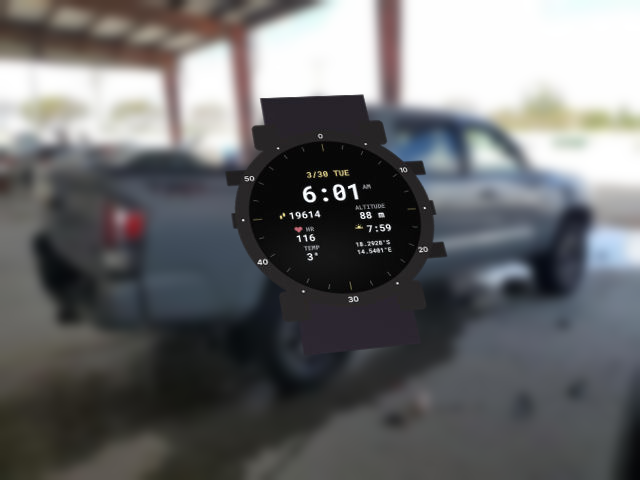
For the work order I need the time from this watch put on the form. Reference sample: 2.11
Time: 6.01
